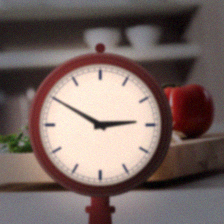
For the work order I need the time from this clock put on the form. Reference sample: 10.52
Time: 2.50
